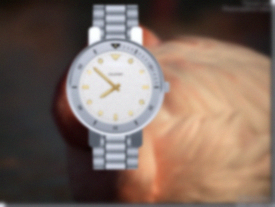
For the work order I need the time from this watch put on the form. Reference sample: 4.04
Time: 7.52
